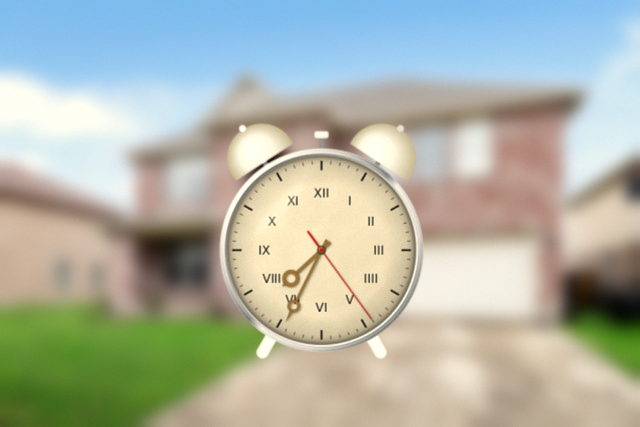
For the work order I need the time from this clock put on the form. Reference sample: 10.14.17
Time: 7.34.24
